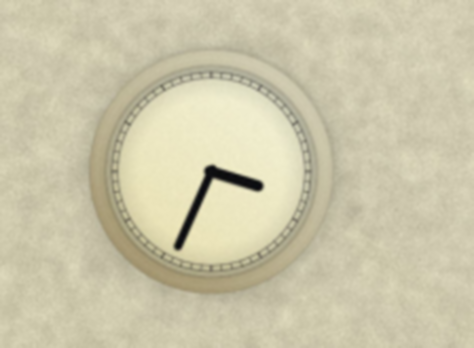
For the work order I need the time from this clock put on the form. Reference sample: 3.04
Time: 3.34
